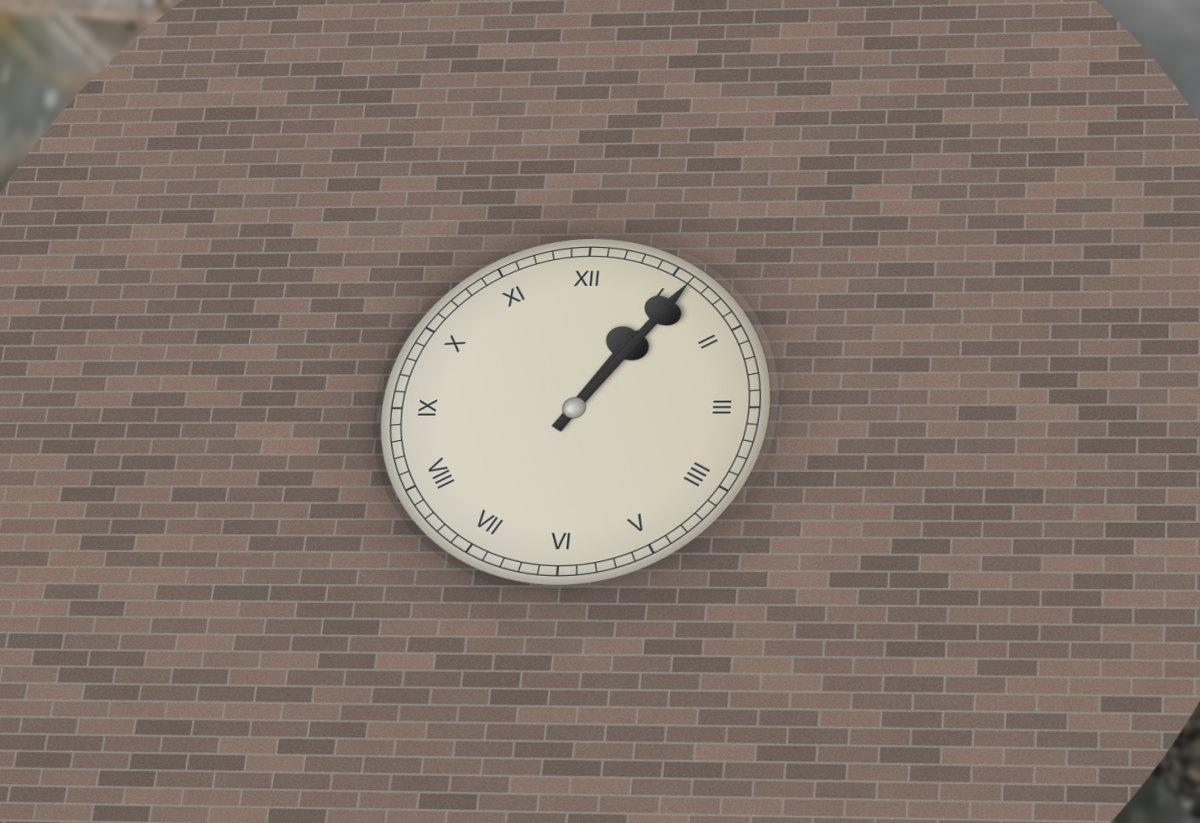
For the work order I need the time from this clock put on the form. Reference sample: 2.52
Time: 1.06
